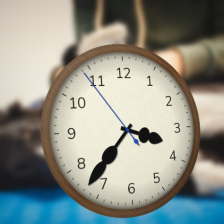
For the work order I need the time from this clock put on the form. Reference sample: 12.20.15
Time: 3.36.54
